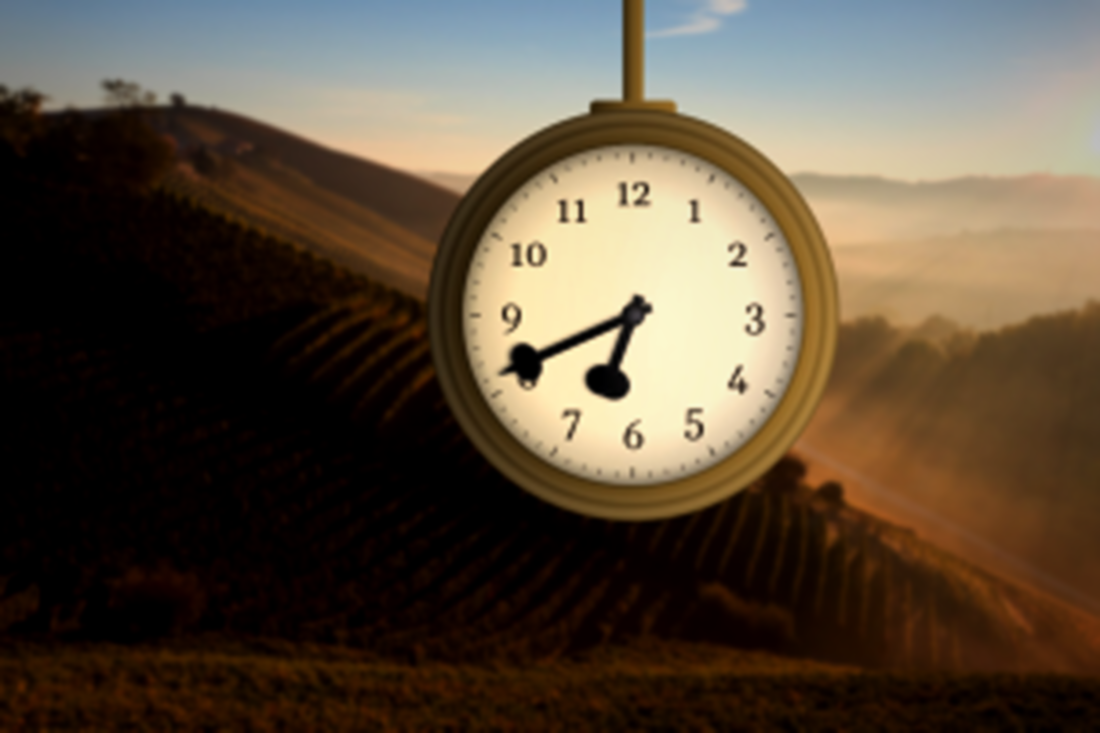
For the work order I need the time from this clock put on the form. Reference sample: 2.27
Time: 6.41
